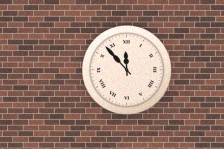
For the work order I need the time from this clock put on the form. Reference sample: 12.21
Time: 11.53
